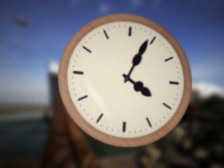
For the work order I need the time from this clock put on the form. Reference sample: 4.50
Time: 4.04
